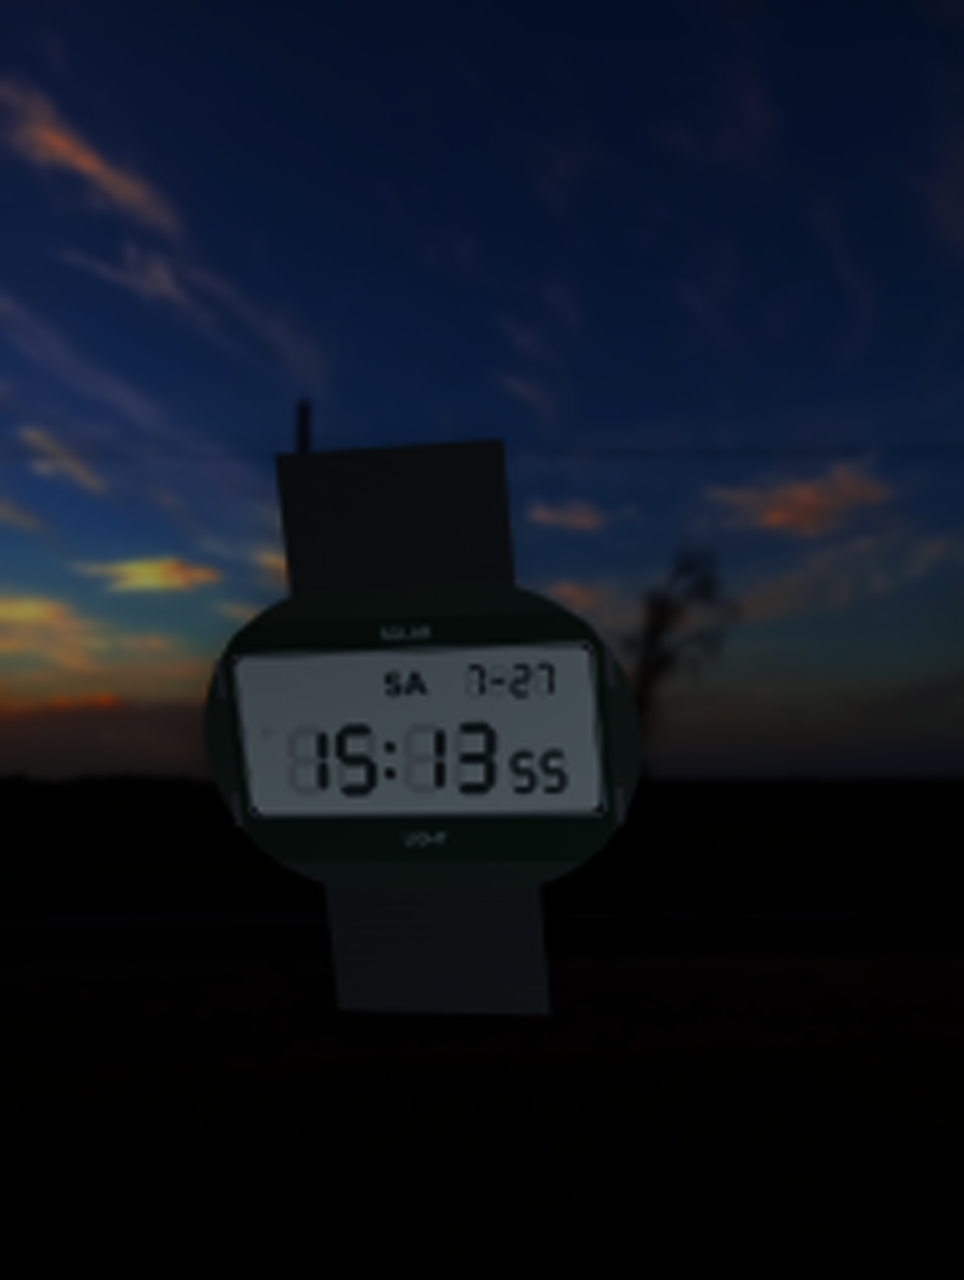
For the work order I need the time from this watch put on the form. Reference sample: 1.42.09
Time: 15.13.55
